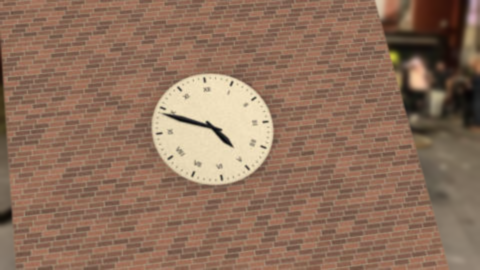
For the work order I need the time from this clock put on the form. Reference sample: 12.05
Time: 4.49
